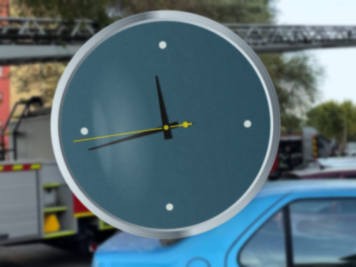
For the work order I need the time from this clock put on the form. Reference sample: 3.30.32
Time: 11.42.44
